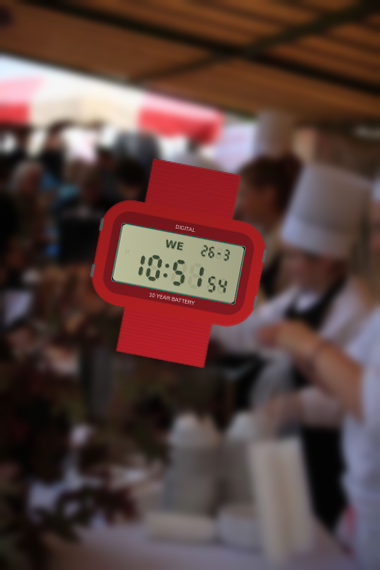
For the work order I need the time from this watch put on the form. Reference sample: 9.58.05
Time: 10.51.54
